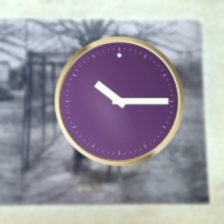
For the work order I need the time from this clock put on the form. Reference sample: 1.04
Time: 10.15
